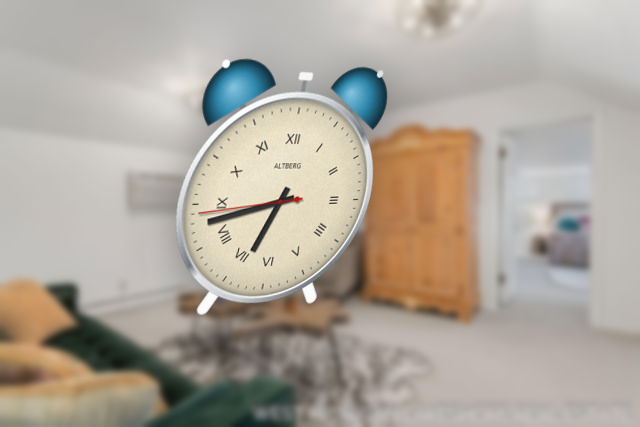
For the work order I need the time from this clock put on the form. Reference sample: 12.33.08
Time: 6.42.44
